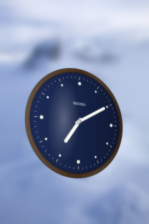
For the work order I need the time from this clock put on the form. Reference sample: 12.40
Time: 7.10
